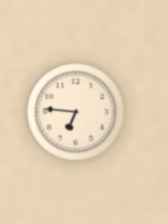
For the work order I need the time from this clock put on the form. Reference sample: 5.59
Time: 6.46
